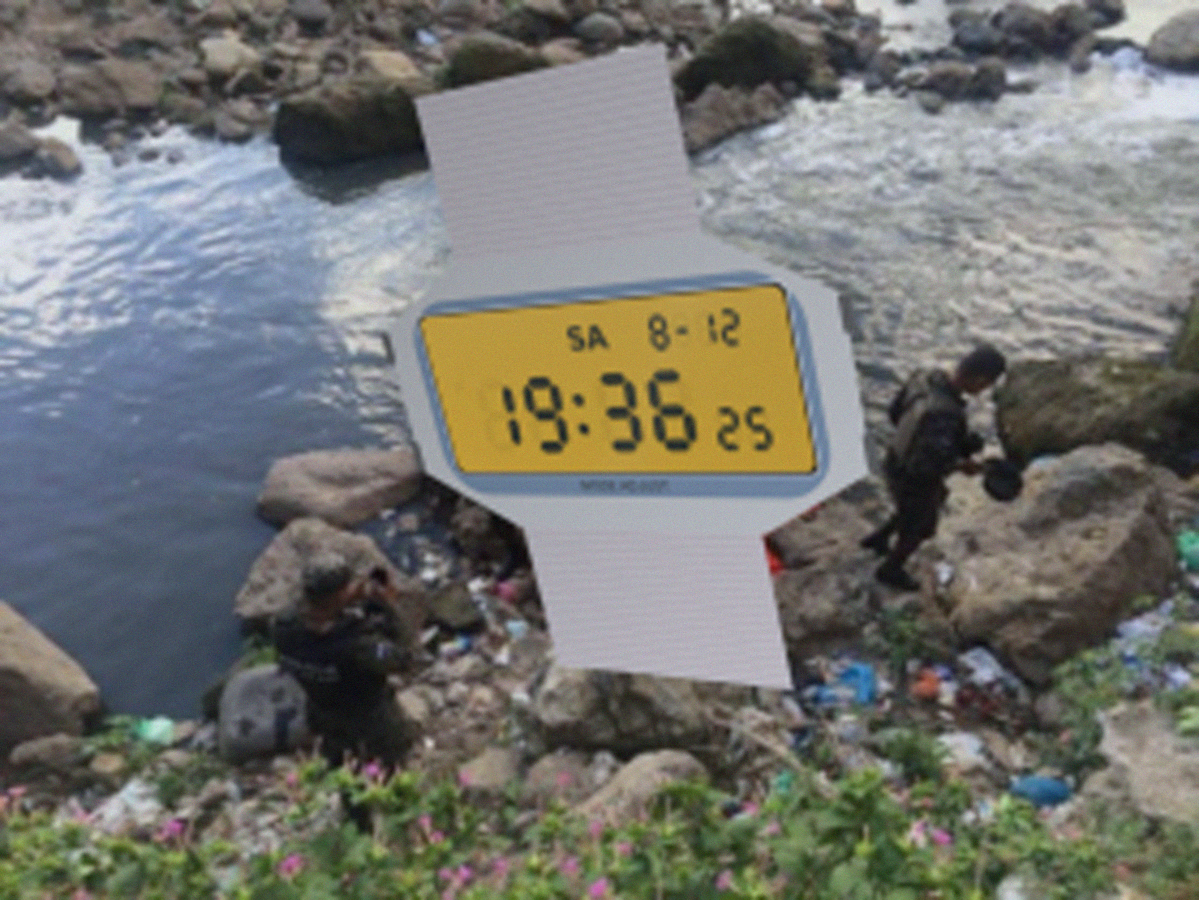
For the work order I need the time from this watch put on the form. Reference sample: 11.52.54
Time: 19.36.25
